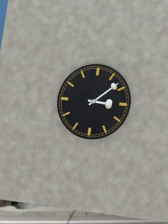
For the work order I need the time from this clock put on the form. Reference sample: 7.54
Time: 3.08
